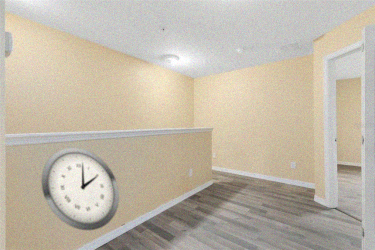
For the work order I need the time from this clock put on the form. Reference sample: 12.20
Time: 2.02
